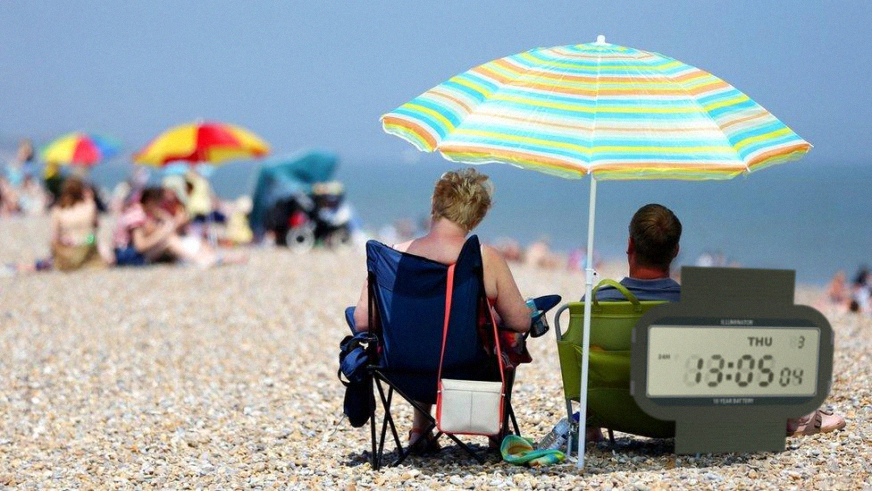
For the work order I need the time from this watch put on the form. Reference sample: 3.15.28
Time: 13.05.04
